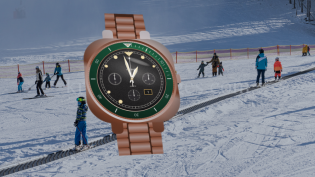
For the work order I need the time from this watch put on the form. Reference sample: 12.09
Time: 12.58
